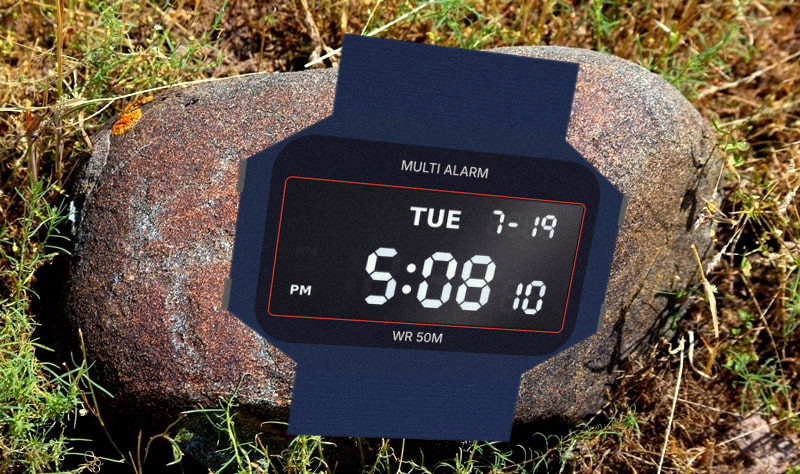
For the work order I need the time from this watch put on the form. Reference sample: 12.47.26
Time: 5.08.10
